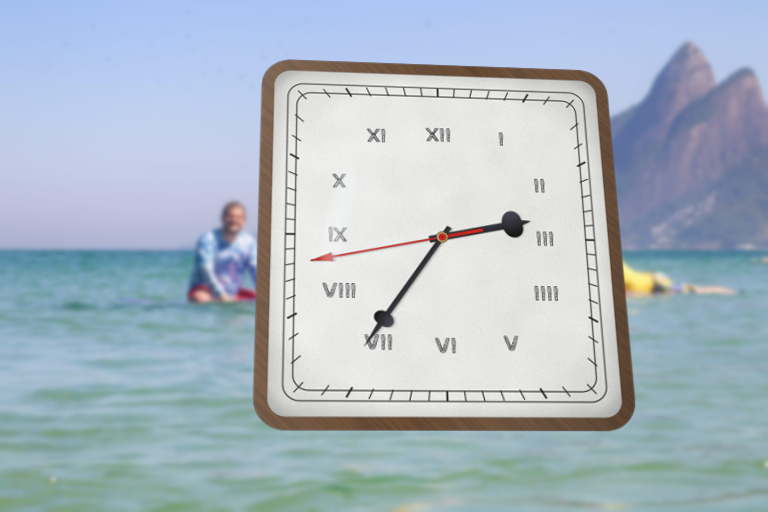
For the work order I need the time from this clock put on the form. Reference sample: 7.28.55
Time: 2.35.43
